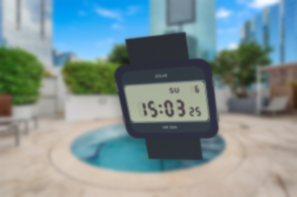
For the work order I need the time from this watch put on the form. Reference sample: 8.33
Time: 15.03
